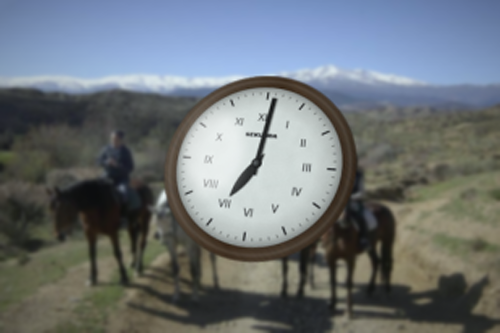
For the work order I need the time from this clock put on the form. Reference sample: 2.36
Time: 7.01
